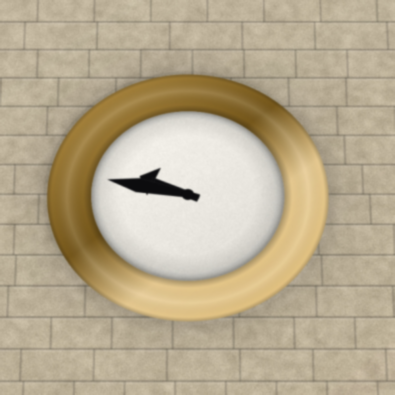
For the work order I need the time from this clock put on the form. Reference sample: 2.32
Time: 9.47
